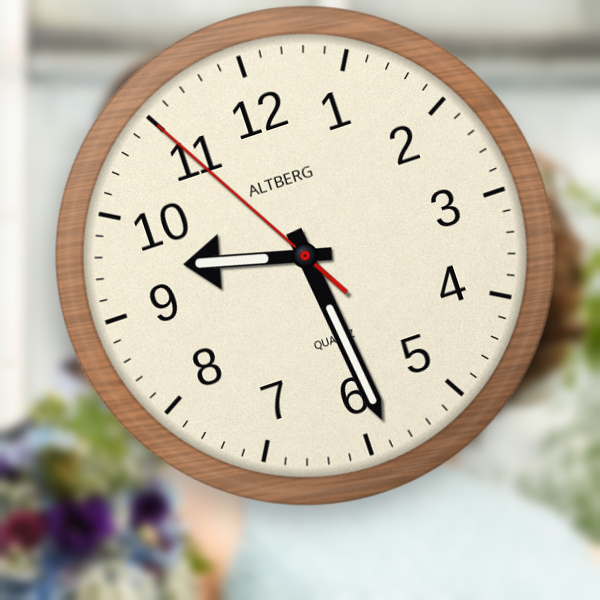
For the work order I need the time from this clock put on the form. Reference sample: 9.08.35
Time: 9.28.55
